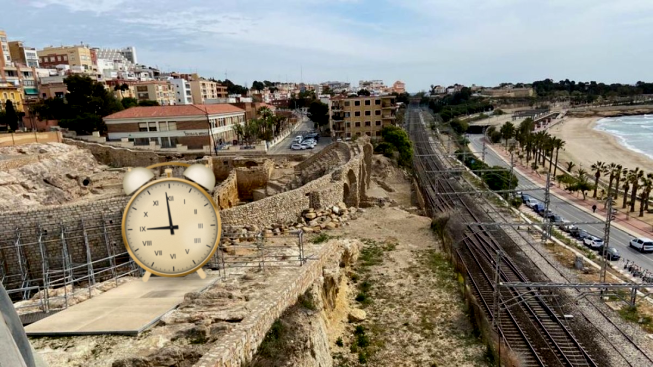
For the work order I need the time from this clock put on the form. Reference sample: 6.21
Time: 8.59
